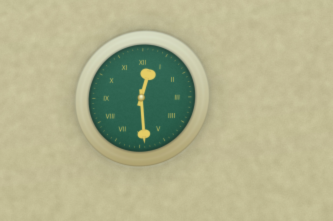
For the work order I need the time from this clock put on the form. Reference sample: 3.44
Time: 12.29
